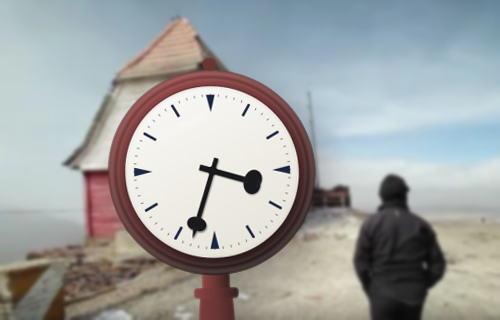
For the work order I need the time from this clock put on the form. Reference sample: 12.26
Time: 3.33
